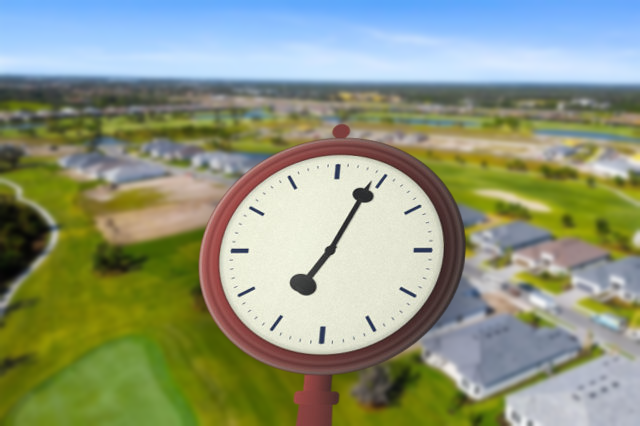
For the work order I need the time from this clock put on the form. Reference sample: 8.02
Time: 7.04
